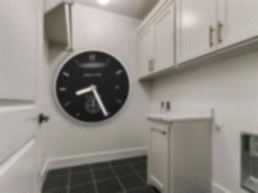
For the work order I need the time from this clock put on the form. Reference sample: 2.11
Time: 8.26
